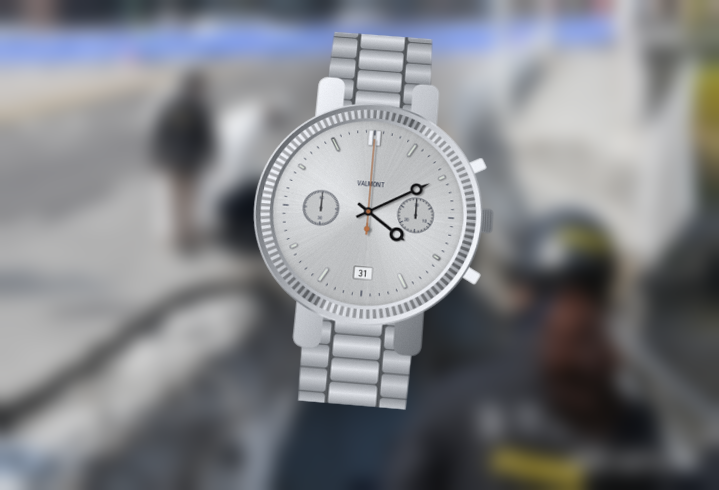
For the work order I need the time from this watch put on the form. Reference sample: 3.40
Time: 4.10
